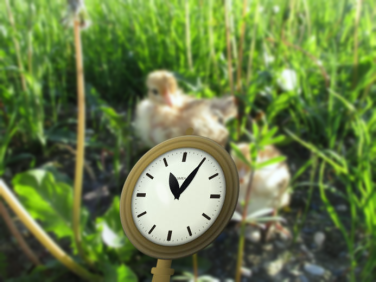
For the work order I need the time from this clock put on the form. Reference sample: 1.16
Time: 11.05
